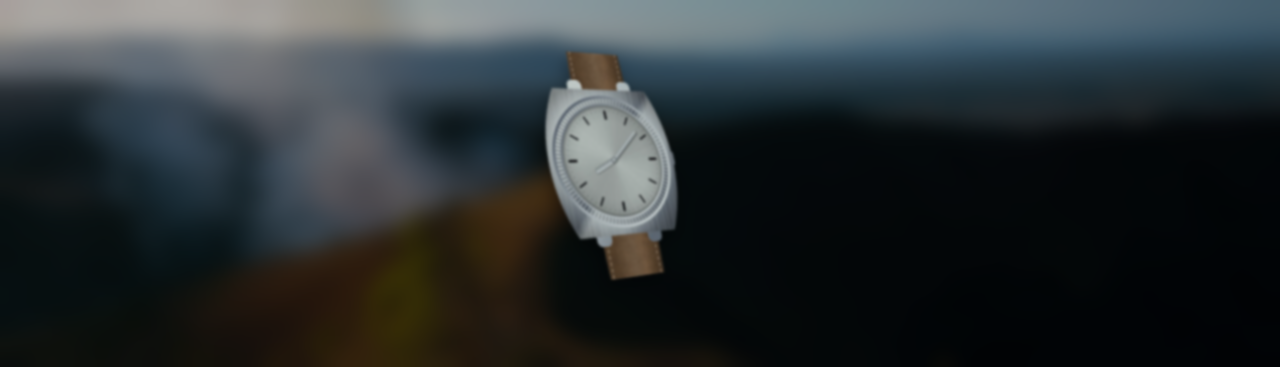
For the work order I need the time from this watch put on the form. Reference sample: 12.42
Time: 8.08
